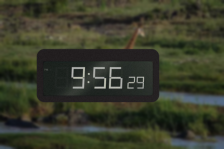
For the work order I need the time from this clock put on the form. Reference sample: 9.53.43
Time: 9.56.29
